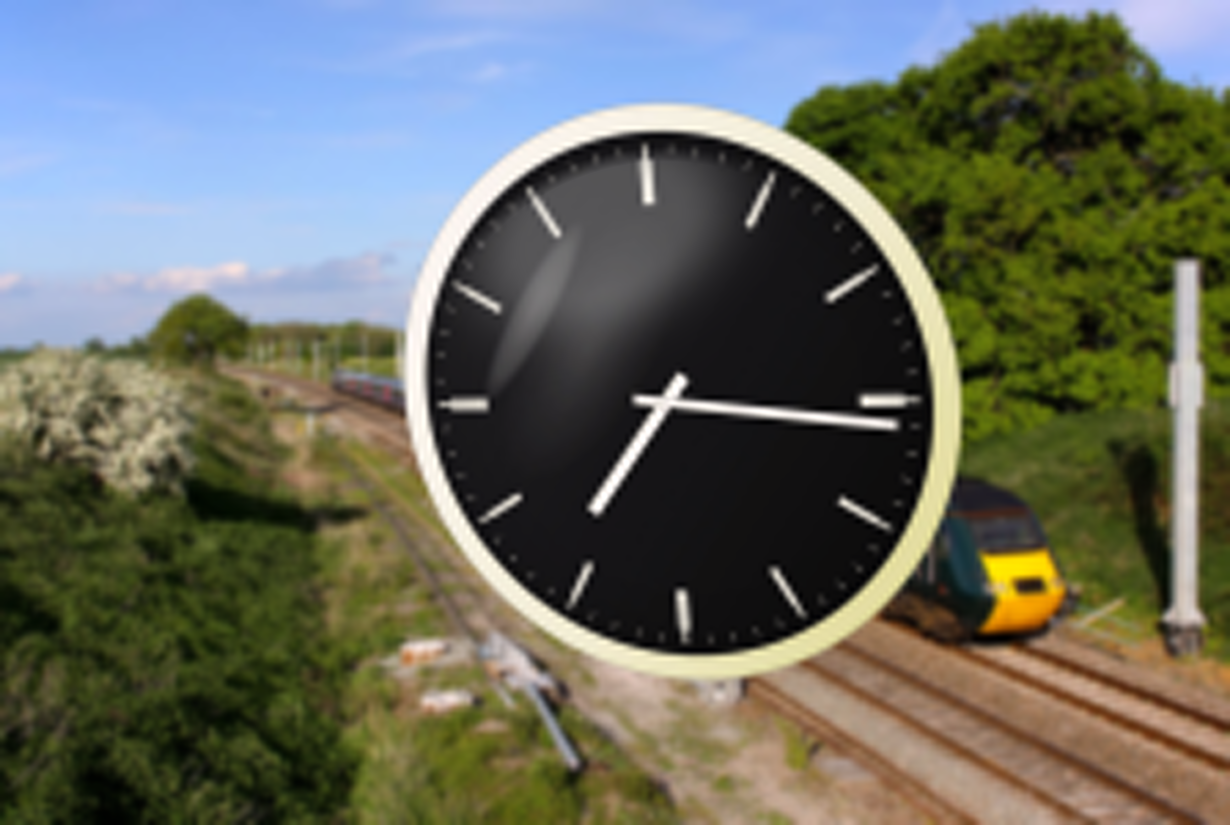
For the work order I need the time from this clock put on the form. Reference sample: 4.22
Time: 7.16
